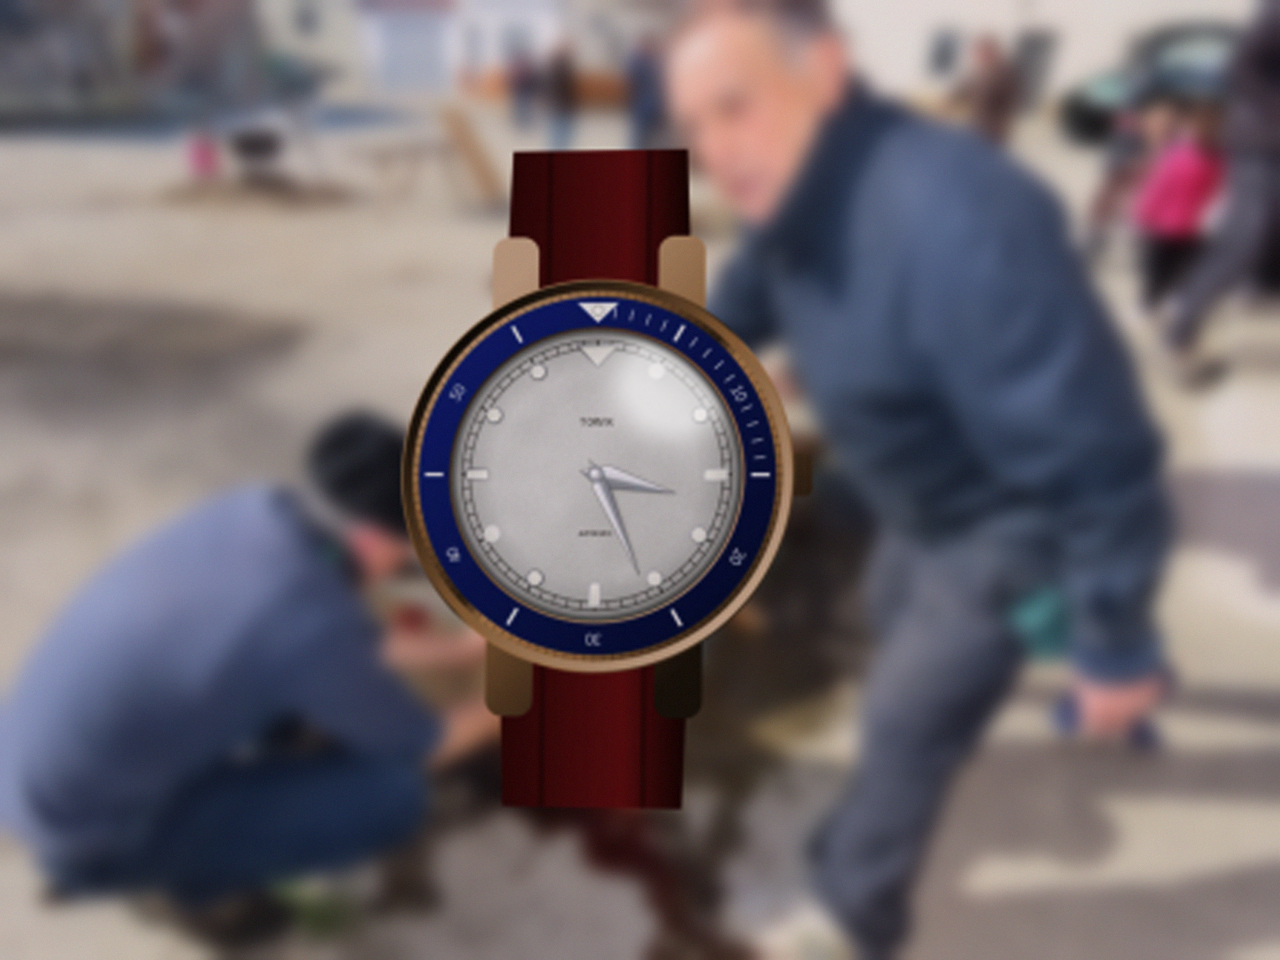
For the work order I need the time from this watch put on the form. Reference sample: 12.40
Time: 3.26
